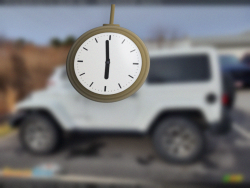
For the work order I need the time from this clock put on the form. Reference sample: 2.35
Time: 5.59
